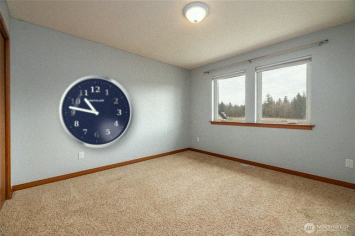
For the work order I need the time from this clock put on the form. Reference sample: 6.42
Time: 10.47
